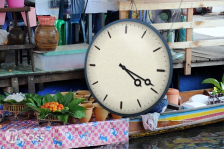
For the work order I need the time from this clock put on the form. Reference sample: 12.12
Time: 4.19
